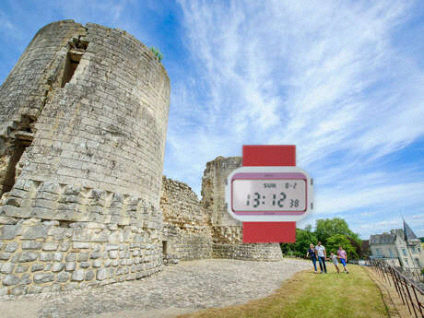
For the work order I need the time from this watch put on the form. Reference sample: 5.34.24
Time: 13.12.38
